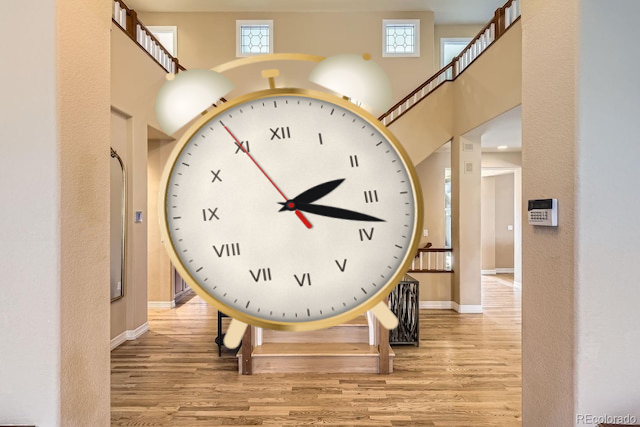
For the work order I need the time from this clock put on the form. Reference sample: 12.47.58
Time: 2.17.55
